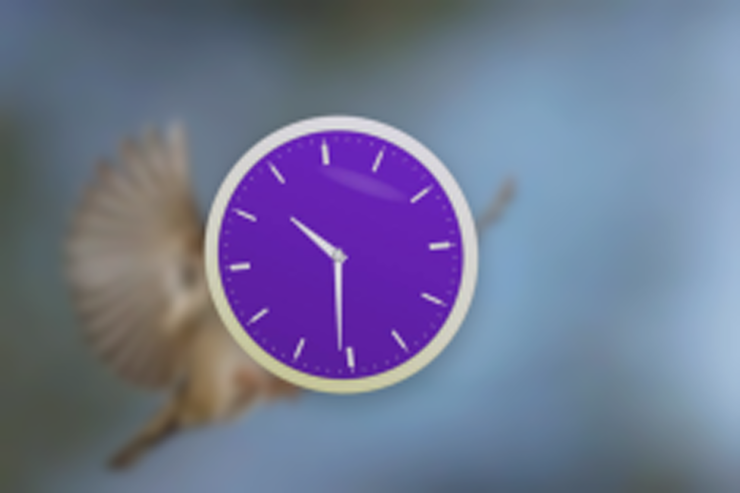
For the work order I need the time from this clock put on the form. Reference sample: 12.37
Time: 10.31
